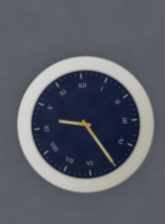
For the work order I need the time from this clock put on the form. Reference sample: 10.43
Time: 9.25
